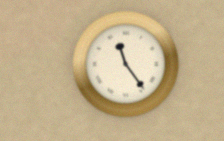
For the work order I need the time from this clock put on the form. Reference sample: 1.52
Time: 11.24
